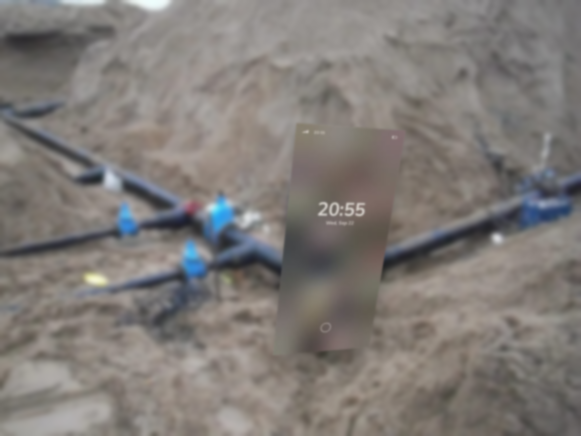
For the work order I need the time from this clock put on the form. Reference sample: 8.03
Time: 20.55
